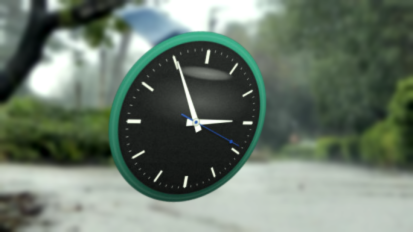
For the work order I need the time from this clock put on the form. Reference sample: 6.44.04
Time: 2.55.19
